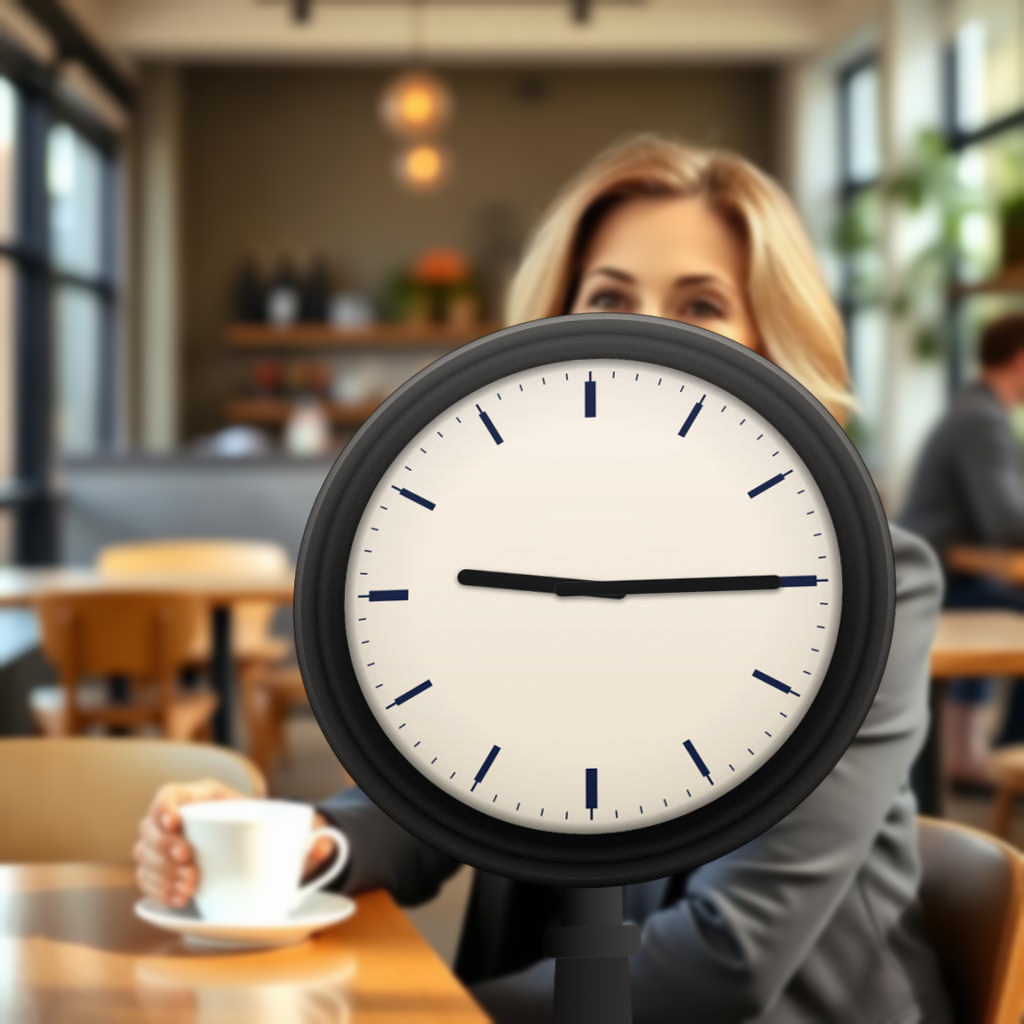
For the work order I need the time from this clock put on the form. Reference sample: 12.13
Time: 9.15
